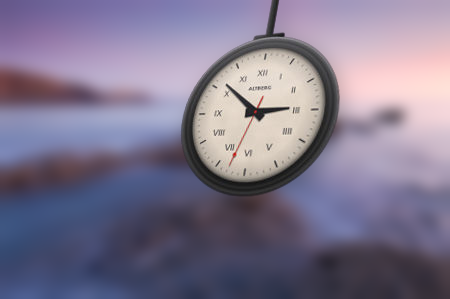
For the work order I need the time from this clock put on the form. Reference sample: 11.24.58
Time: 2.51.33
